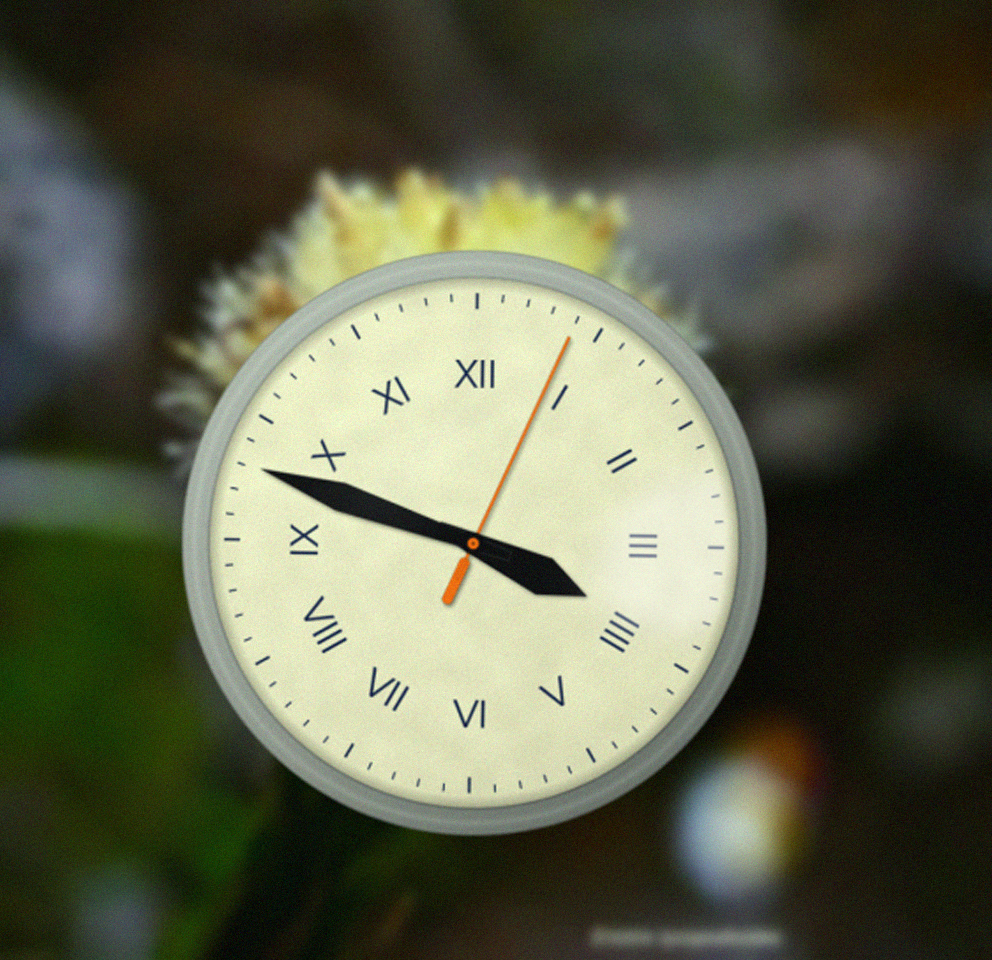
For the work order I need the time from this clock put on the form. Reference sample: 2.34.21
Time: 3.48.04
